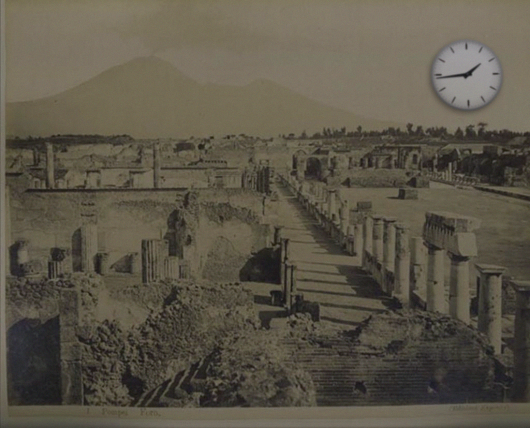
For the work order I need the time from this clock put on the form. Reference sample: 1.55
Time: 1.44
